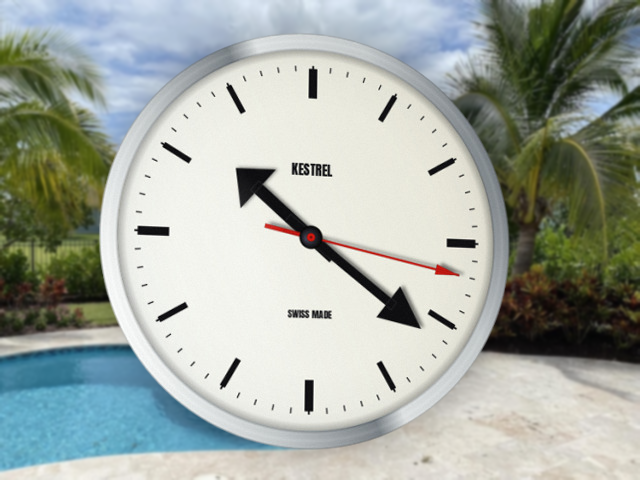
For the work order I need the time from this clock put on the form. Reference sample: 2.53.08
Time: 10.21.17
